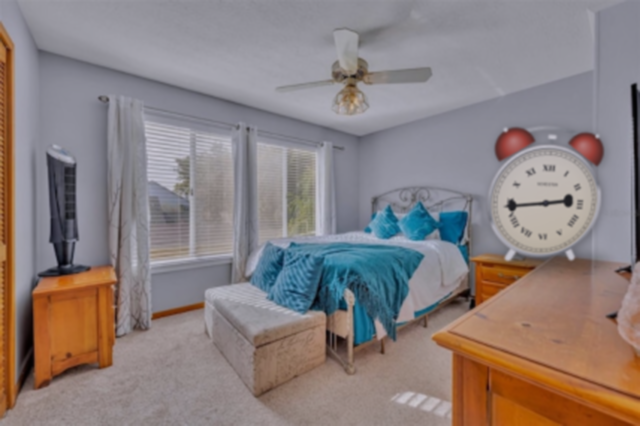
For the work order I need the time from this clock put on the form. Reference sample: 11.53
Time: 2.44
